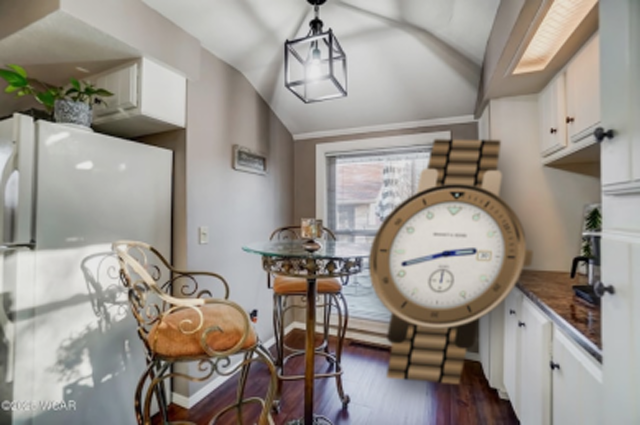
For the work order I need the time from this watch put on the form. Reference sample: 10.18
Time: 2.42
